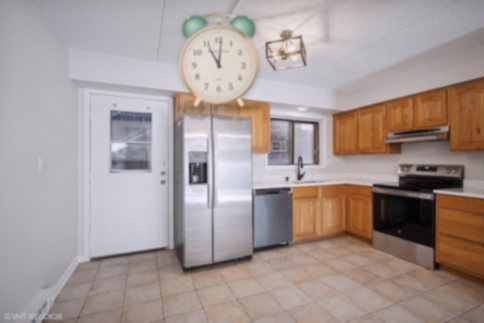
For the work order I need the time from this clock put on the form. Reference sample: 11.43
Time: 11.01
